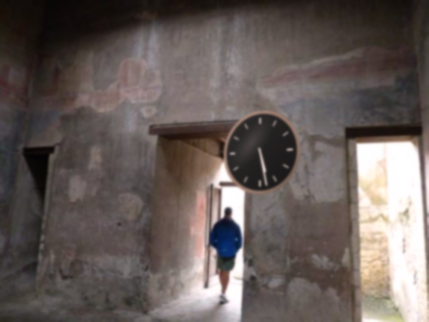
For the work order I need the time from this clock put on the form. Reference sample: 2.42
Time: 5.28
